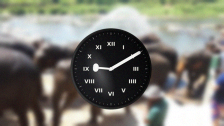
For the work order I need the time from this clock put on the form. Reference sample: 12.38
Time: 9.10
